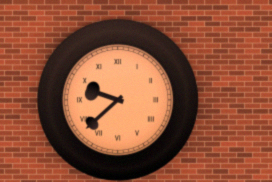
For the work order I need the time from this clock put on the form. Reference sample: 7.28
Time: 9.38
